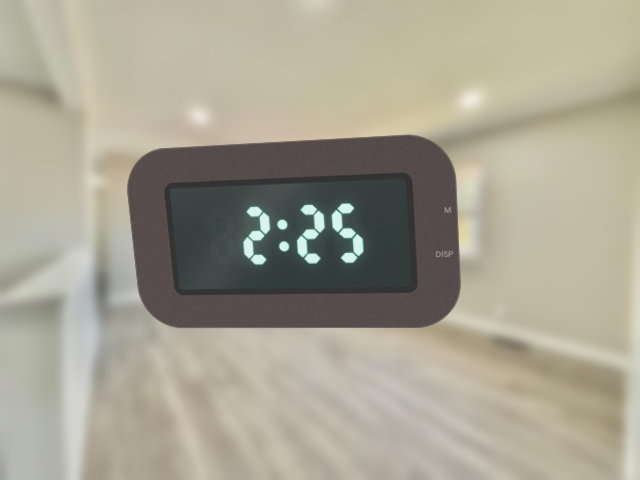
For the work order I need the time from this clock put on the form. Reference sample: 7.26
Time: 2.25
